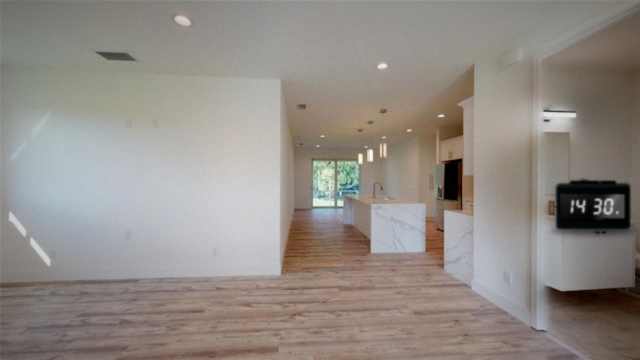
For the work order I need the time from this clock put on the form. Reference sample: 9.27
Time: 14.30
